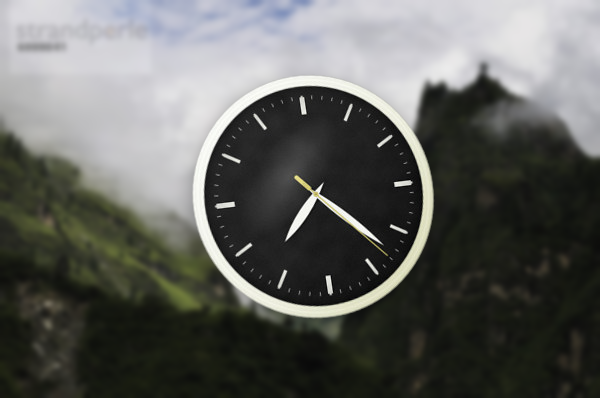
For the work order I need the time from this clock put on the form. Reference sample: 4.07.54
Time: 7.22.23
